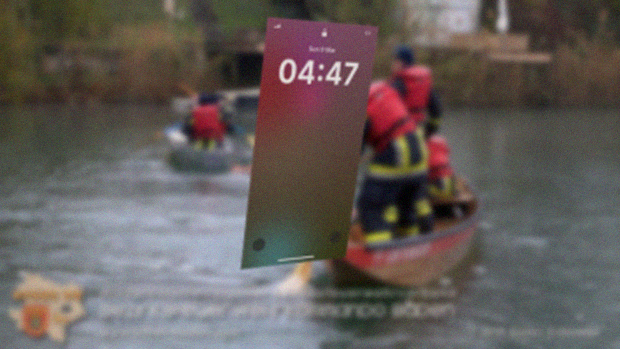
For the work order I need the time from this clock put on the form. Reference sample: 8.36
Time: 4.47
